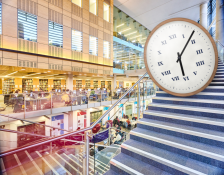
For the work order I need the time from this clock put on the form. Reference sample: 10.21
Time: 6.08
